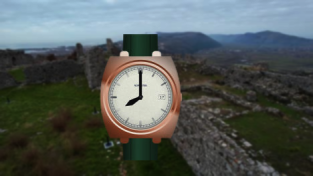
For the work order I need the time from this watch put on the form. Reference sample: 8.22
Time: 8.00
